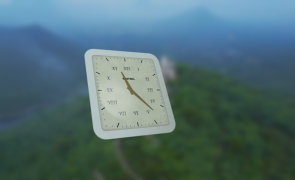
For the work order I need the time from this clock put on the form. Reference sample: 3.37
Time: 11.23
